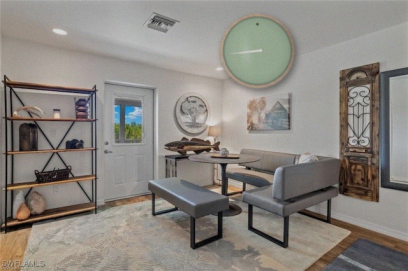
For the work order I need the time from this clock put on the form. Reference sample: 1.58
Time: 8.44
